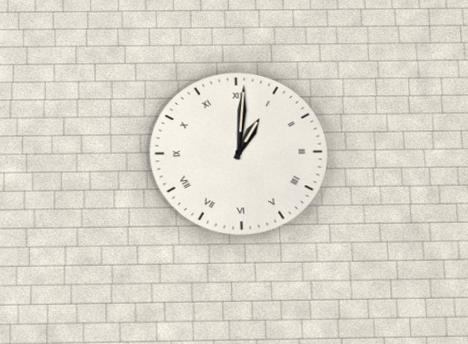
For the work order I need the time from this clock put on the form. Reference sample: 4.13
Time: 1.01
